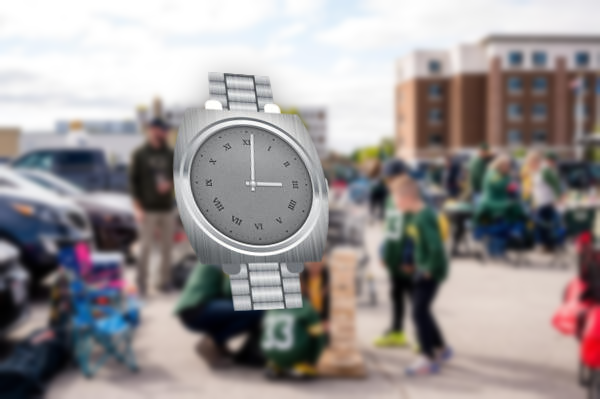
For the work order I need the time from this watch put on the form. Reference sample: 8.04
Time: 3.01
